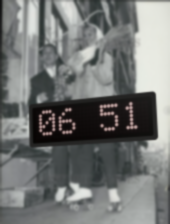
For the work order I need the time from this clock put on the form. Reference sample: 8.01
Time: 6.51
